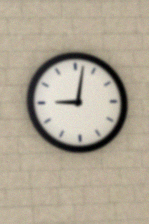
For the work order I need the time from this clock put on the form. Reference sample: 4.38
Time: 9.02
